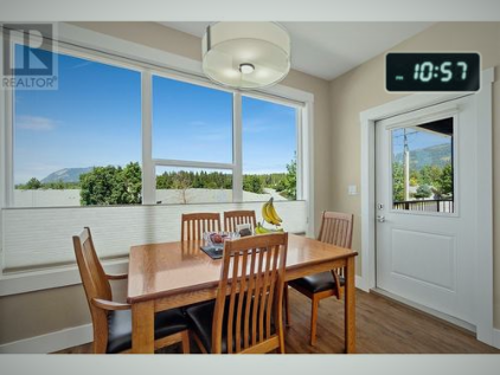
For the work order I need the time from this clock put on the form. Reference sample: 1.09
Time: 10.57
